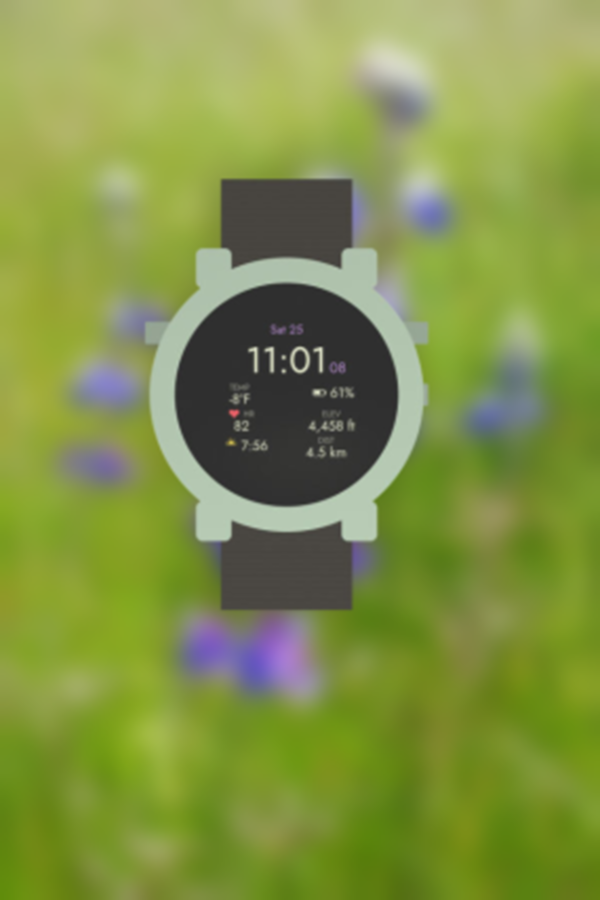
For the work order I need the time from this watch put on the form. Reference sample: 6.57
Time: 11.01
